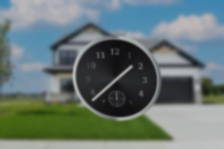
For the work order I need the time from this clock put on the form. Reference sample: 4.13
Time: 1.38
